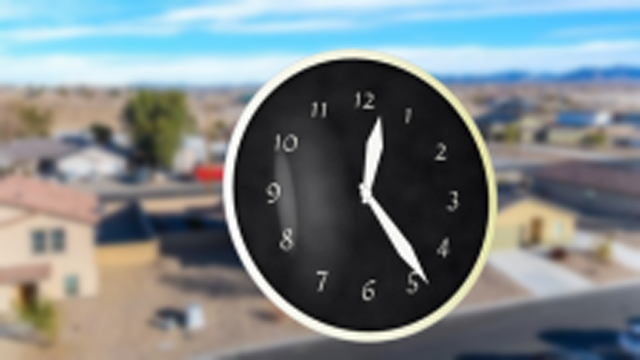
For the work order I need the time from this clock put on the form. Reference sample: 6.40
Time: 12.24
